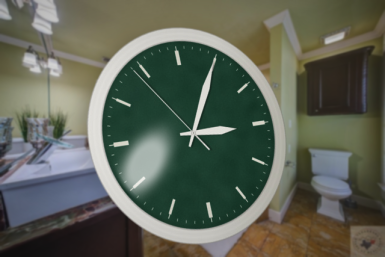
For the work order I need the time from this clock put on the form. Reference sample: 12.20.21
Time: 3.04.54
